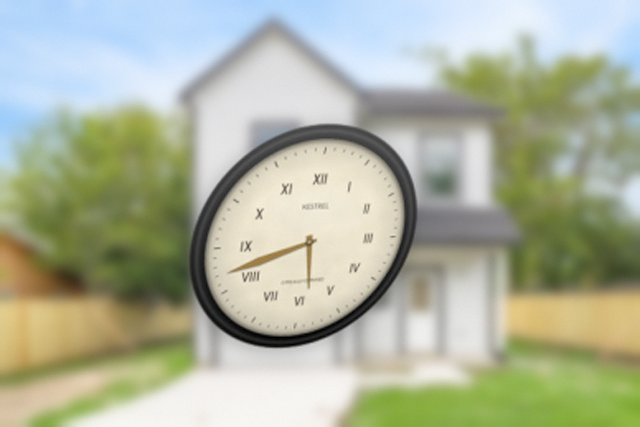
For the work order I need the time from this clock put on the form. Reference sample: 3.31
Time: 5.42
